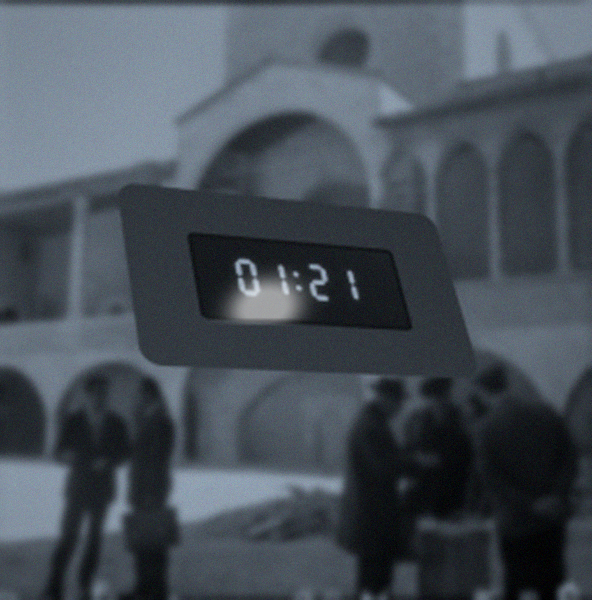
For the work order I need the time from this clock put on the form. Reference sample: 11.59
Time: 1.21
